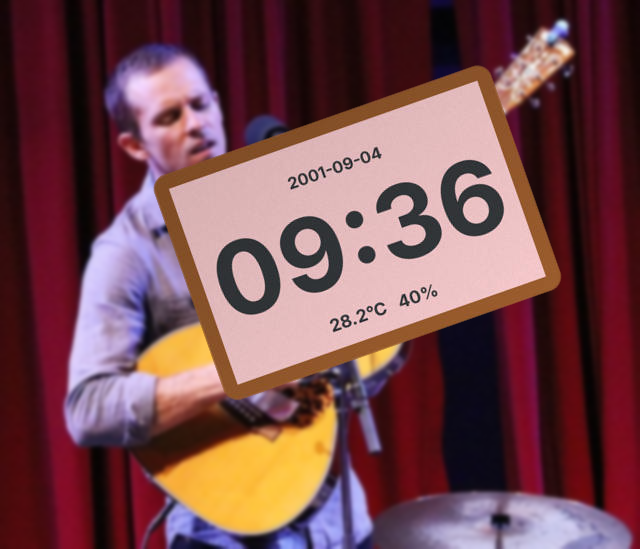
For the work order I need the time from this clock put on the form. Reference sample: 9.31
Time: 9.36
